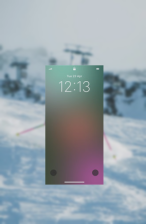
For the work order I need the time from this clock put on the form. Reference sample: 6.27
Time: 12.13
